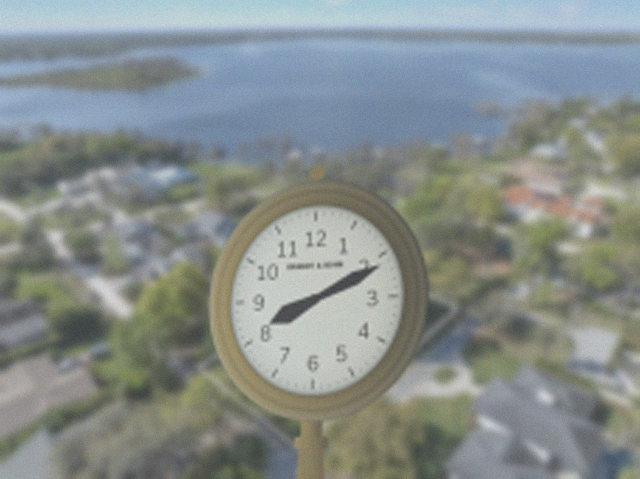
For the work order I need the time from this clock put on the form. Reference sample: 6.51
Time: 8.11
